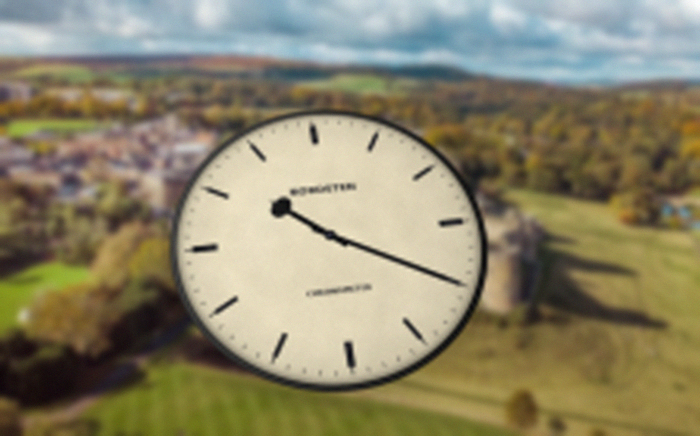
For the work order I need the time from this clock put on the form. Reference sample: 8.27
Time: 10.20
